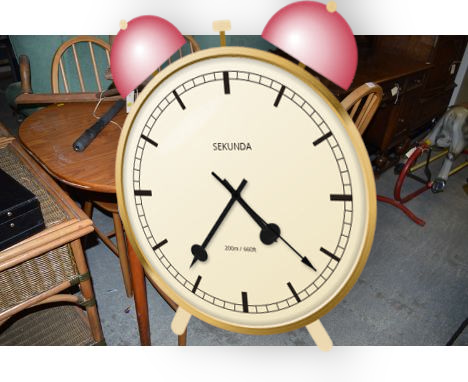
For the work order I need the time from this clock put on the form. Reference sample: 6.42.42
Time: 4.36.22
